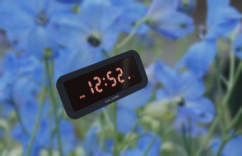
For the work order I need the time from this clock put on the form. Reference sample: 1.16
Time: 12.52
